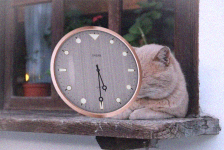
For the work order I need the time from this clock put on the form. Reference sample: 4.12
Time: 5.30
